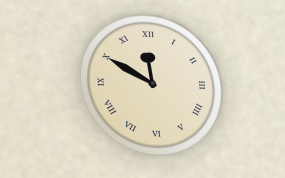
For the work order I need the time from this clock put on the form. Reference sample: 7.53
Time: 11.50
